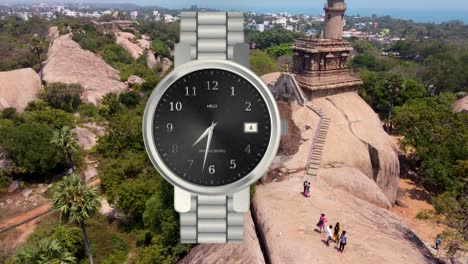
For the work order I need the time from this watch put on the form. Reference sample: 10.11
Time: 7.32
